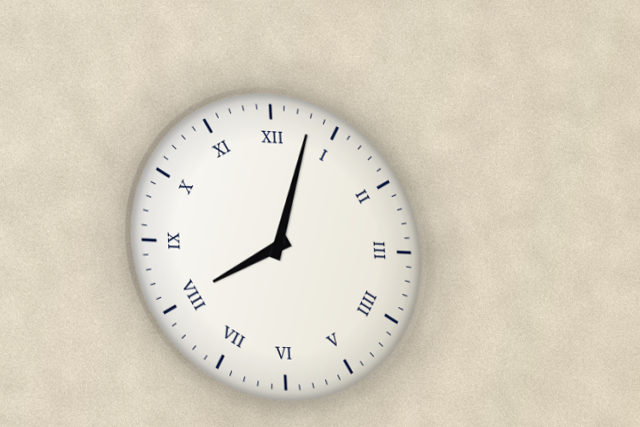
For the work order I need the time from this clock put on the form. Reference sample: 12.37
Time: 8.03
